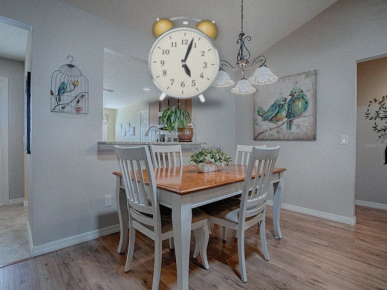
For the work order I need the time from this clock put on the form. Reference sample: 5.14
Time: 5.03
